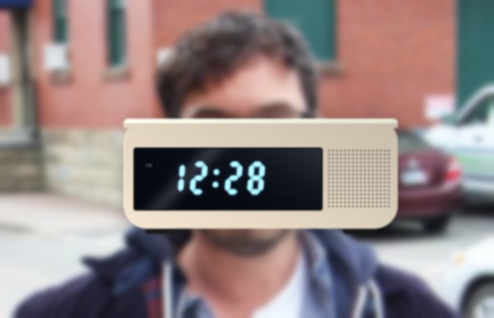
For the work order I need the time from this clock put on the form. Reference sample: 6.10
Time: 12.28
